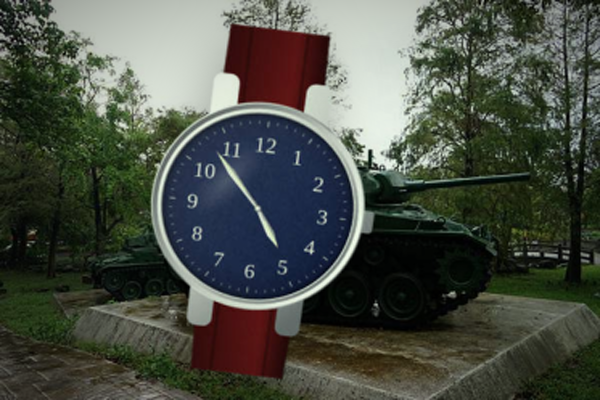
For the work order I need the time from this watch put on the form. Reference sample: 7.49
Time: 4.53
